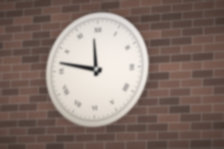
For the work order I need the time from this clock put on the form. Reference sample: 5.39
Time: 11.47
